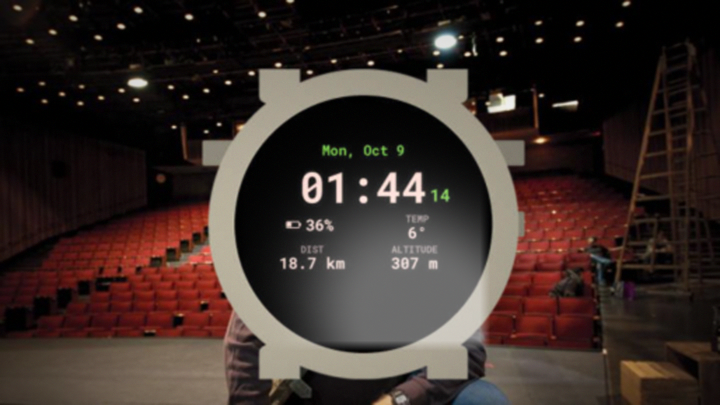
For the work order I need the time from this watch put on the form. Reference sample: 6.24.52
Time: 1.44.14
